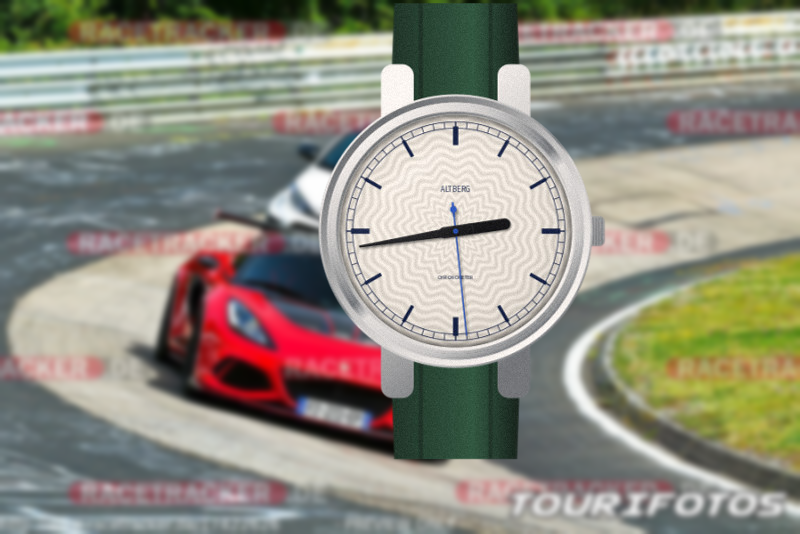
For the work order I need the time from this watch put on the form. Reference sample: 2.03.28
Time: 2.43.29
